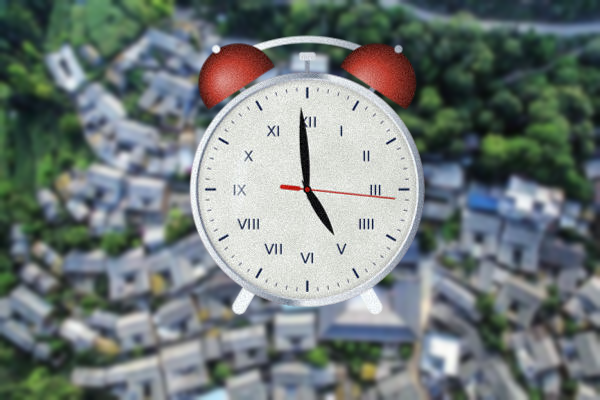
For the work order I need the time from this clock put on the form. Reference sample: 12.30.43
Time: 4.59.16
